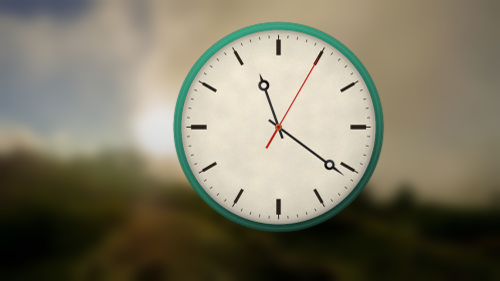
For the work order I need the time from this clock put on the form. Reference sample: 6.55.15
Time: 11.21.05
